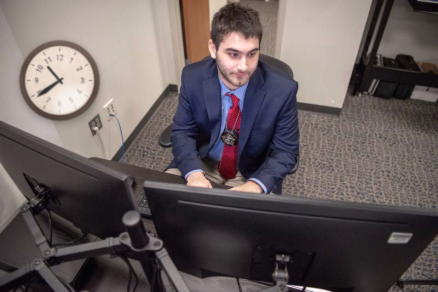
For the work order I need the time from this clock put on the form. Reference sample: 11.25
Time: 10.39
